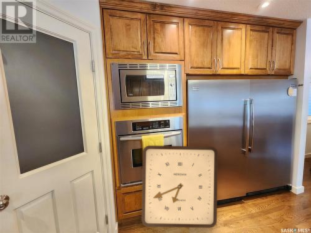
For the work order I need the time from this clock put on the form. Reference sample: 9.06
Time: 6.41
